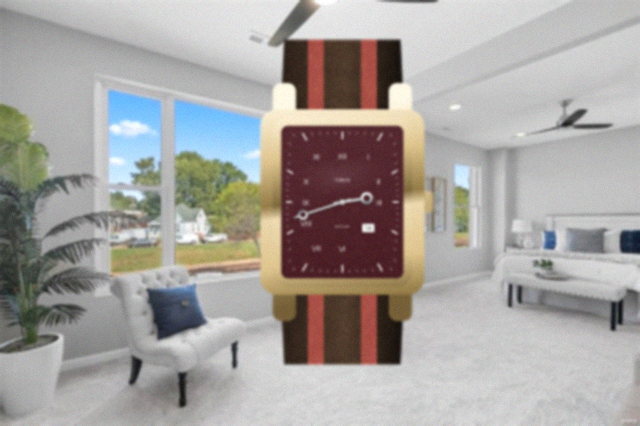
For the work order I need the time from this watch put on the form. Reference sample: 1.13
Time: 2.42
